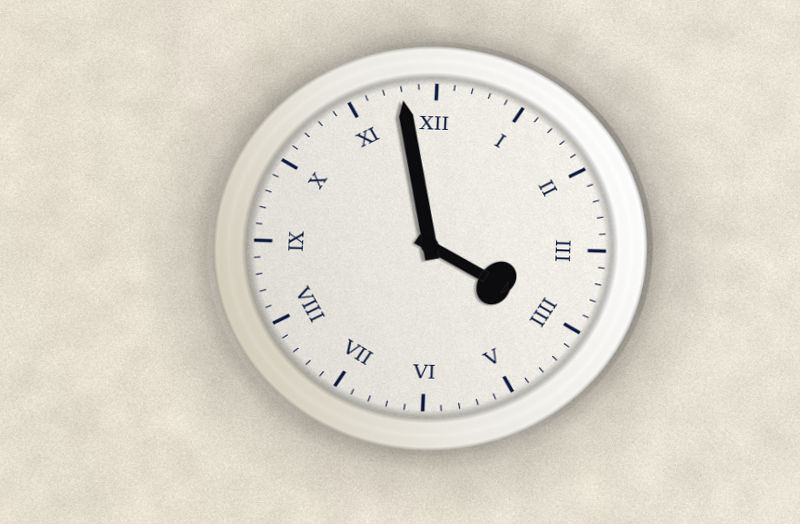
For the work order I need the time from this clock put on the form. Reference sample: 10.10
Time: 3.58
